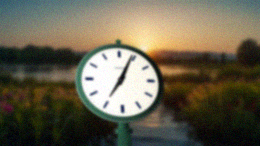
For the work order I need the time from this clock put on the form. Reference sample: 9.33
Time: 7.04
